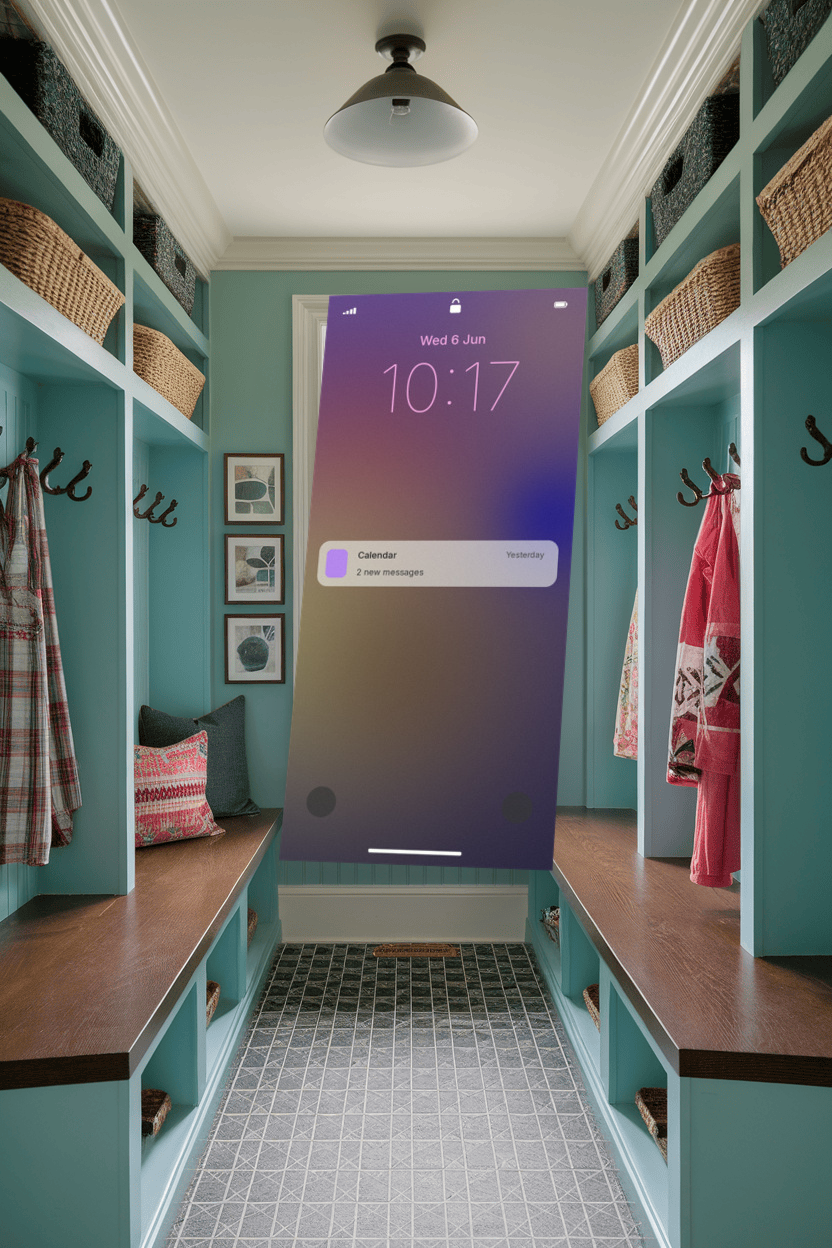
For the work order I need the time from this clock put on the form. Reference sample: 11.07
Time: 10.17
